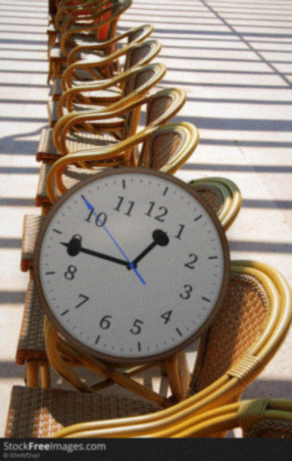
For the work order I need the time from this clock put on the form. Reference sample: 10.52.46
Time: 12.43.50
